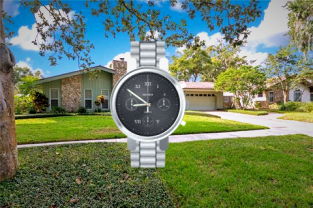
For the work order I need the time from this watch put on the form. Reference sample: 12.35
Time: 8.51
